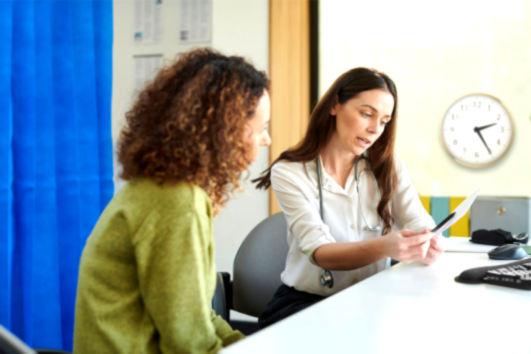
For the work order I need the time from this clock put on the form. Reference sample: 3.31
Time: 2.25
